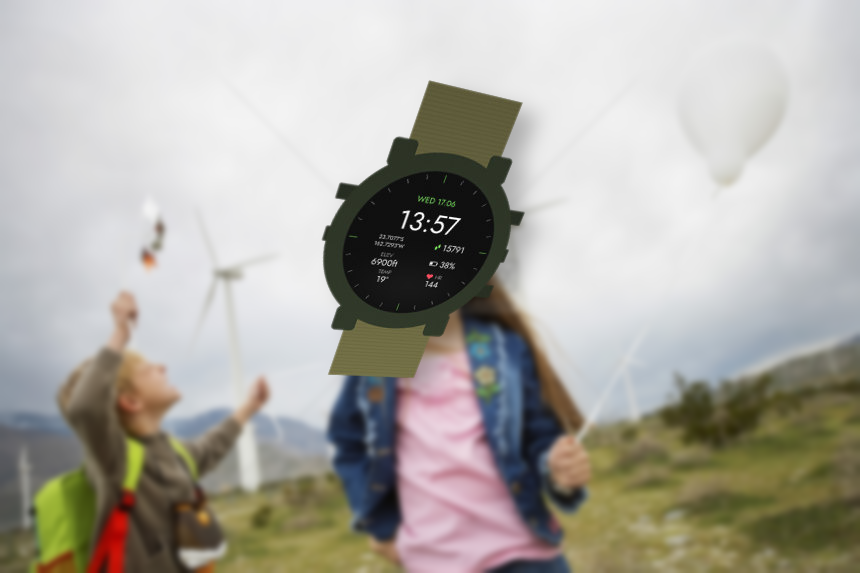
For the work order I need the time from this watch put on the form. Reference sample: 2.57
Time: 13.57
